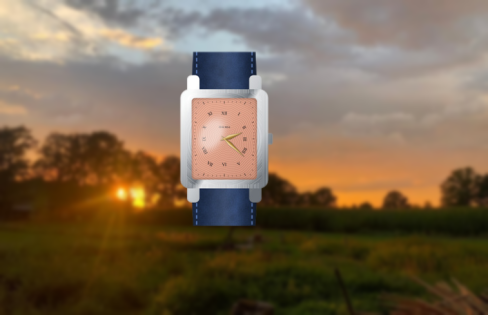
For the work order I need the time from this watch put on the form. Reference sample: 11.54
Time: 2.22
